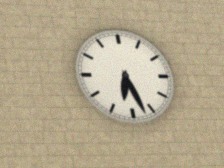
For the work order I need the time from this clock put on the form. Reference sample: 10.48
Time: 6.27
